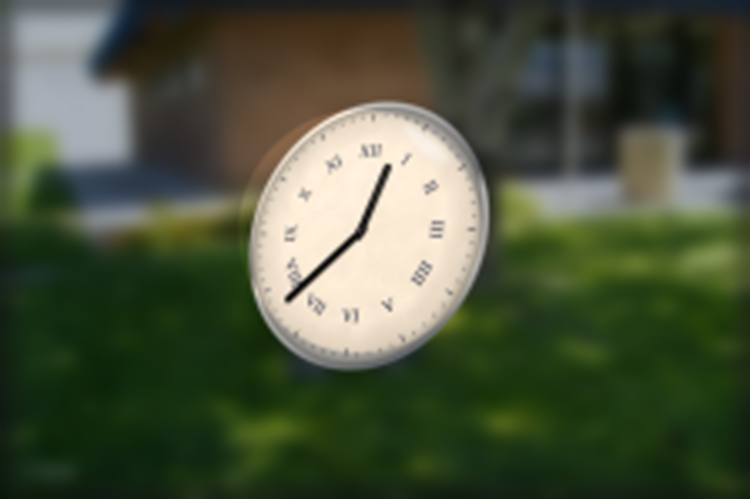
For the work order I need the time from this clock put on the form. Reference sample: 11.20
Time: 12.38
